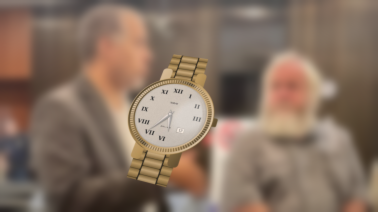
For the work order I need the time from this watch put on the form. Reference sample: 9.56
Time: 5.36
